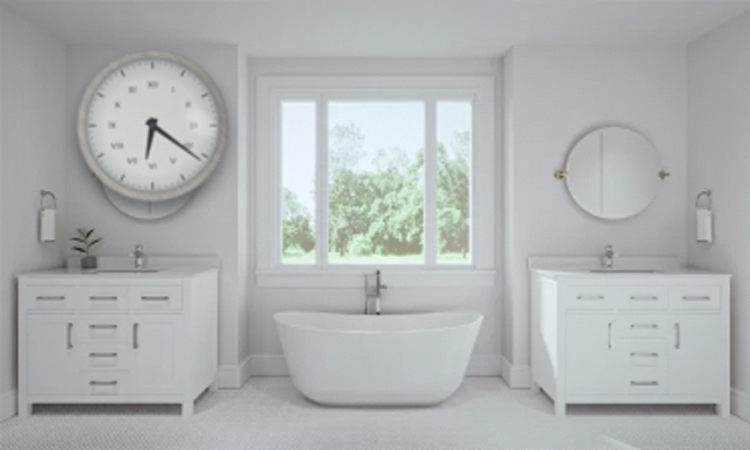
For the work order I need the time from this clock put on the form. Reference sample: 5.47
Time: 6.21
